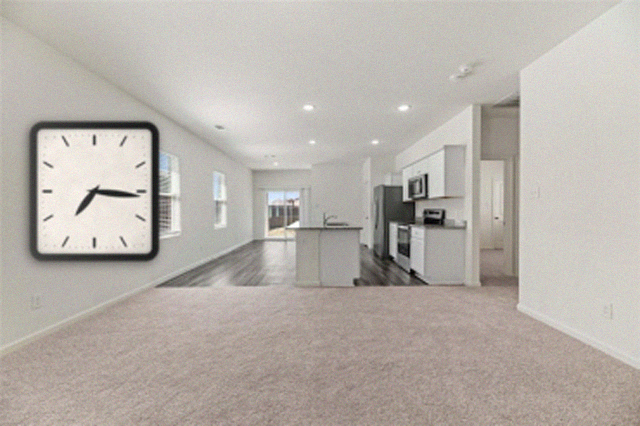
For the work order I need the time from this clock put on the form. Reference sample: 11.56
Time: 7.16
